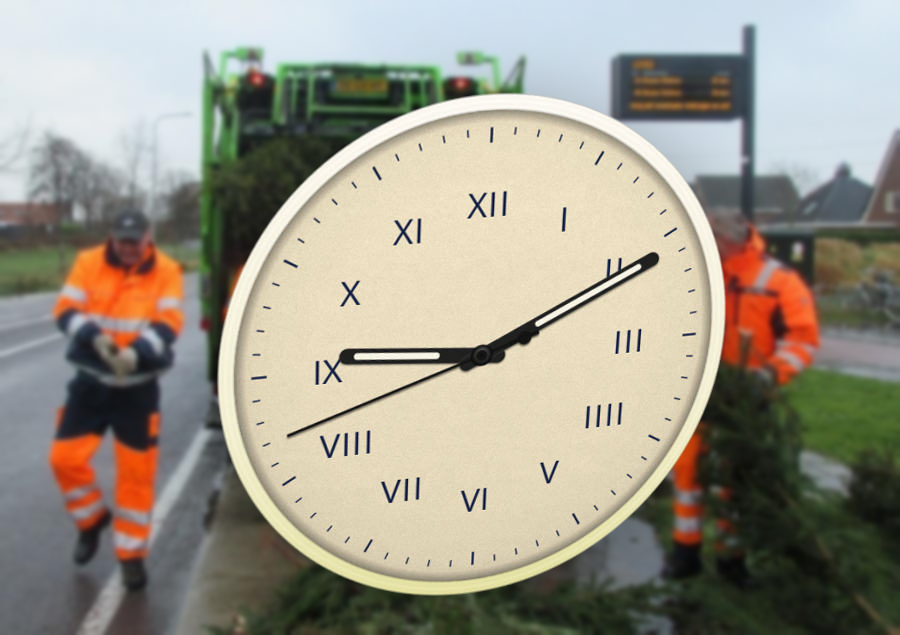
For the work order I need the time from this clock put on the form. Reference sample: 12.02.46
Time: 9.10.42
